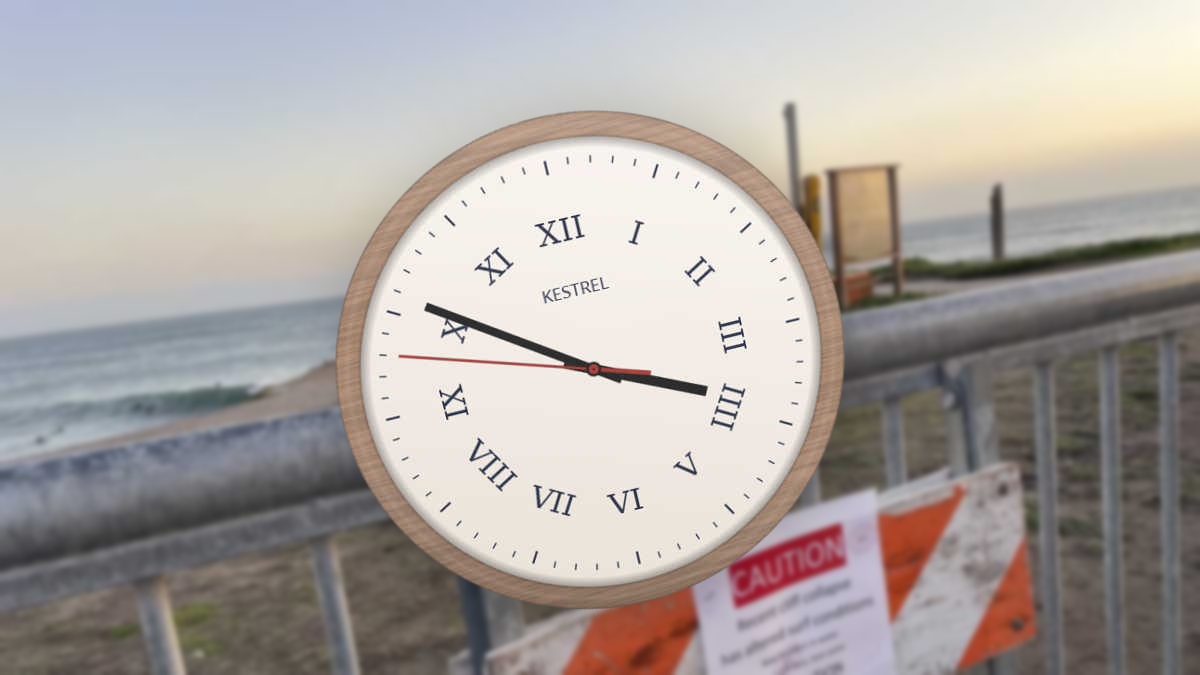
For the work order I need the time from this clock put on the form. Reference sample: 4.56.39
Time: 3.50.48
